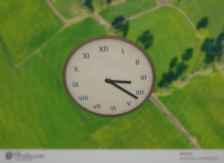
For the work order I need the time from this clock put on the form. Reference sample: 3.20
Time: 3.22
